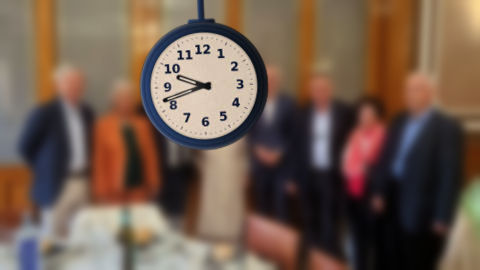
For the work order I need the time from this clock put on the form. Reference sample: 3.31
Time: 9.42
